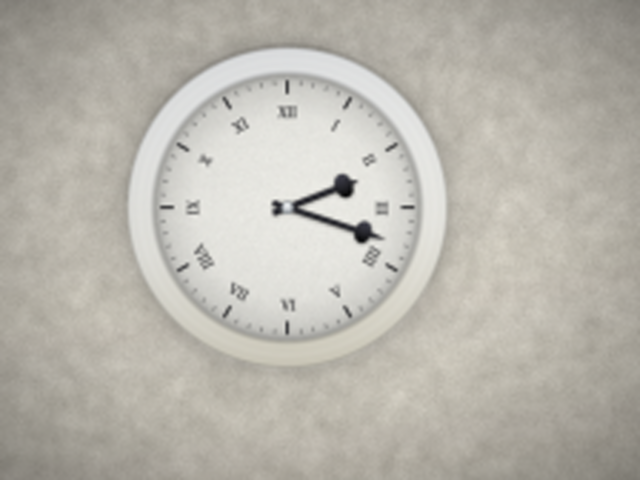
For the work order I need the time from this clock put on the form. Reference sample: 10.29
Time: 2.18
